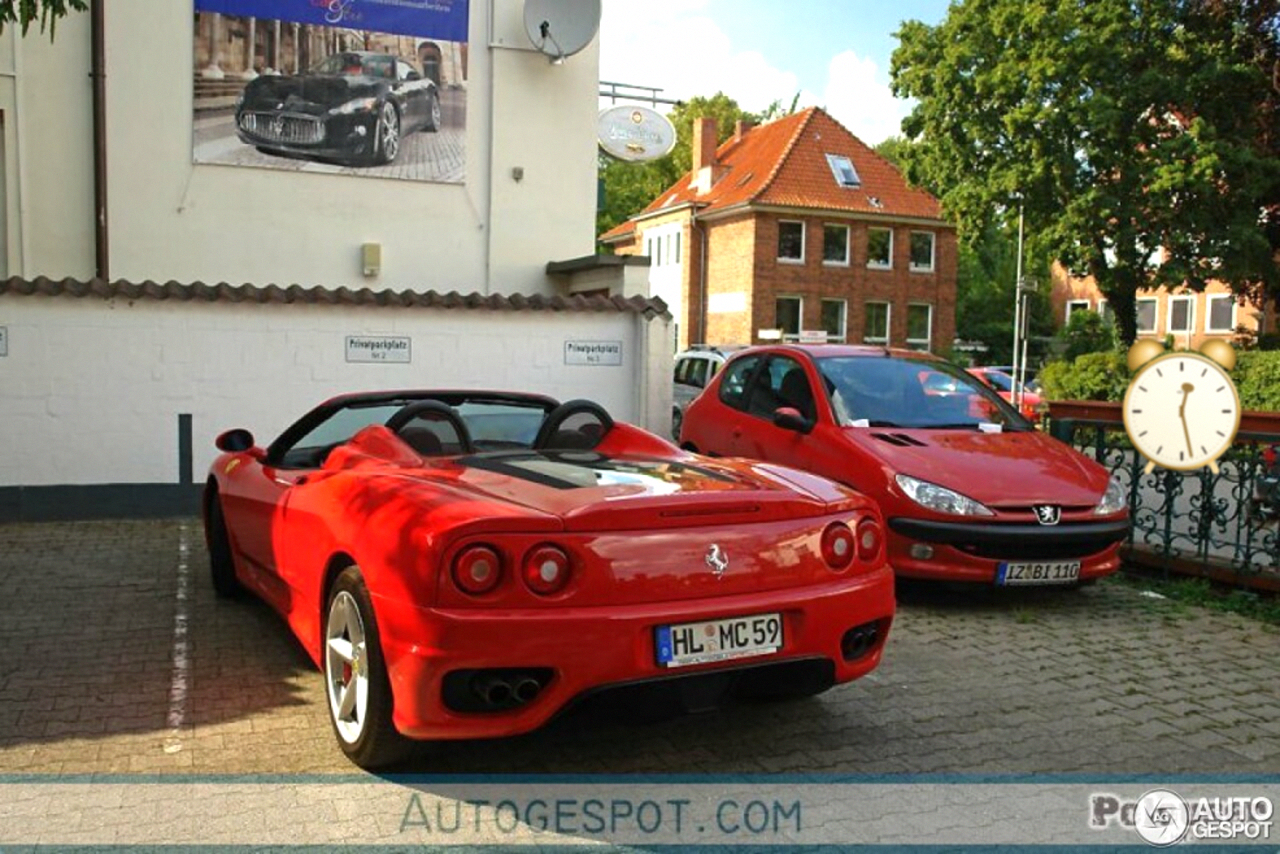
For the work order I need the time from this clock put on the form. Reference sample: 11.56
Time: 12.28
